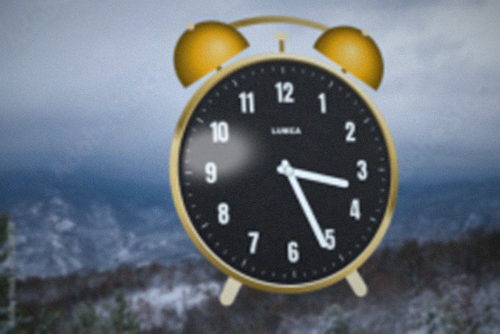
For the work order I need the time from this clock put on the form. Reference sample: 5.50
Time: 3.26
